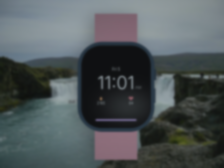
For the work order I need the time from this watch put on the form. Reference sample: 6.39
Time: 11.01
